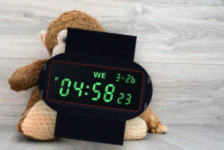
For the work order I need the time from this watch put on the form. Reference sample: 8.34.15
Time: 4.58.23
